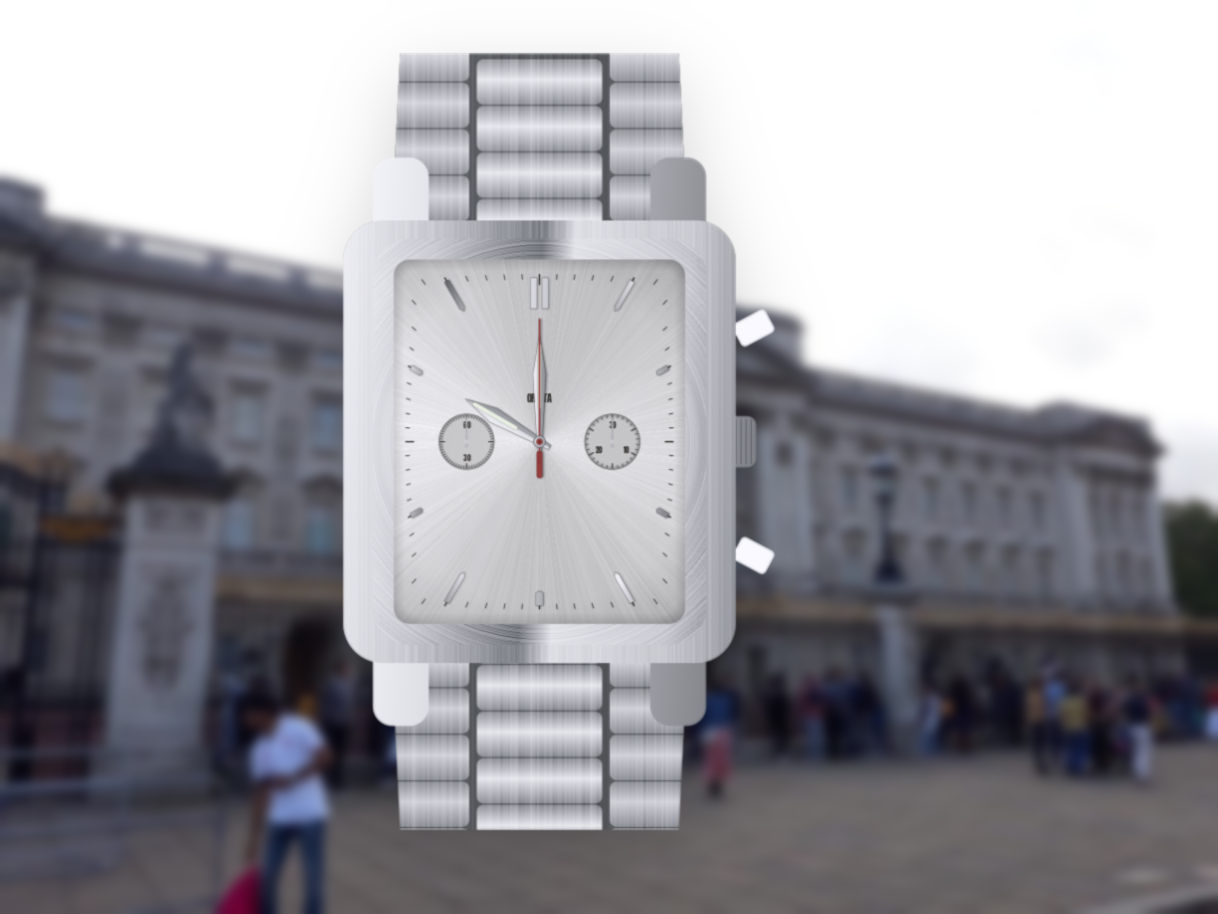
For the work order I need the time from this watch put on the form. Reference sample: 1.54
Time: 10.00
